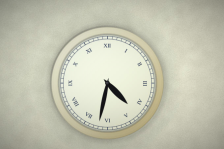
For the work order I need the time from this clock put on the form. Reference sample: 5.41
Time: 4.32
